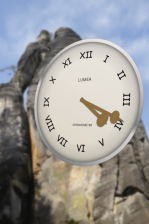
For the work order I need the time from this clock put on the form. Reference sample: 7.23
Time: 4.19
